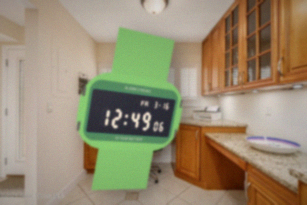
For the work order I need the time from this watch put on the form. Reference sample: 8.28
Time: 12.49
